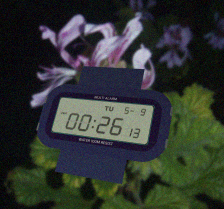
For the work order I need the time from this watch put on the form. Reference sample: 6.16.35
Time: 0.26.13
